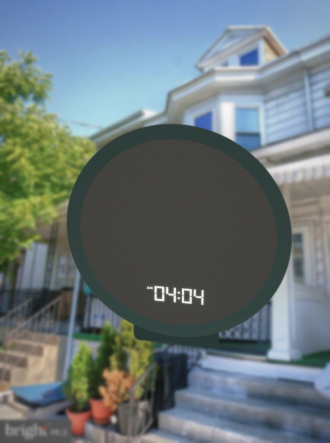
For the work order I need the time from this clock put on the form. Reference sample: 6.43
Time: 4.04
